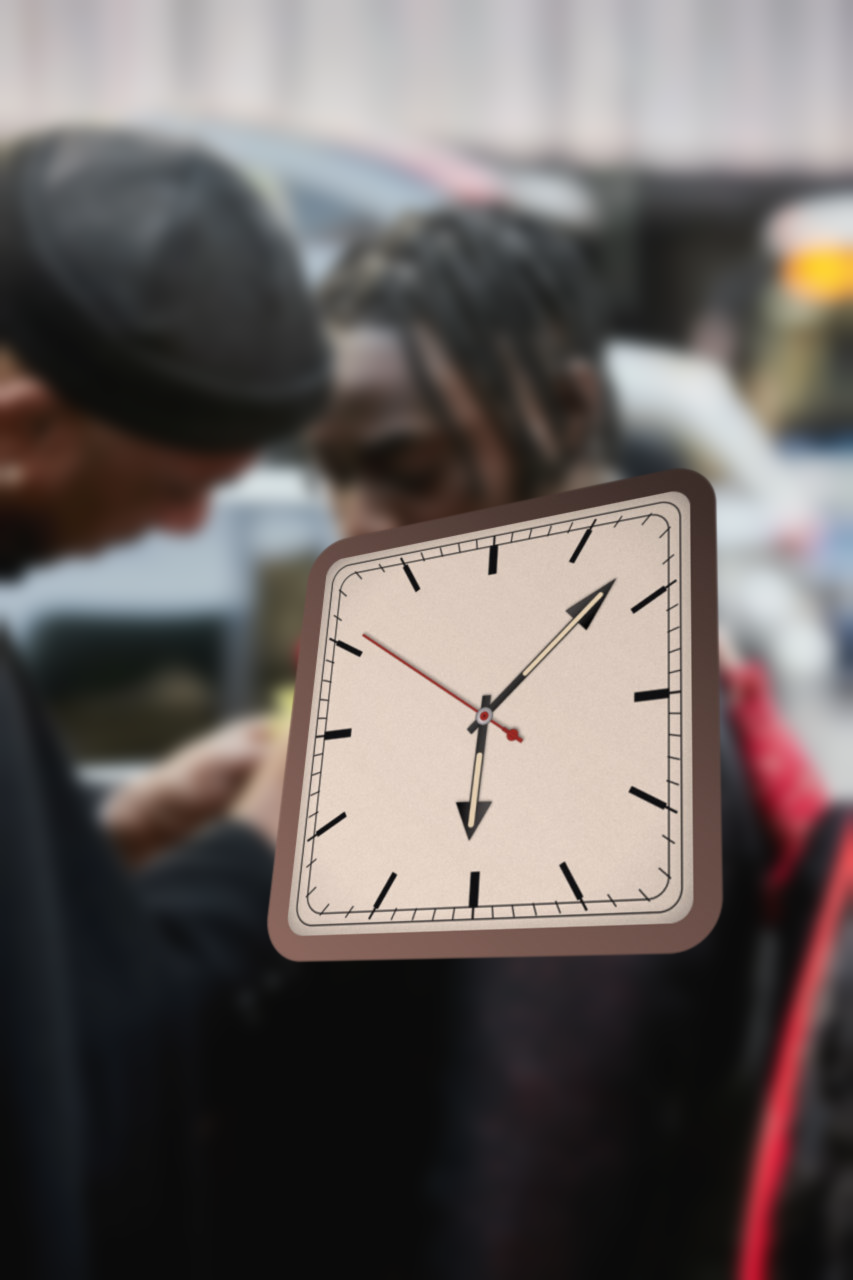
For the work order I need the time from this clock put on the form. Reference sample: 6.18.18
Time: 6.07.51
